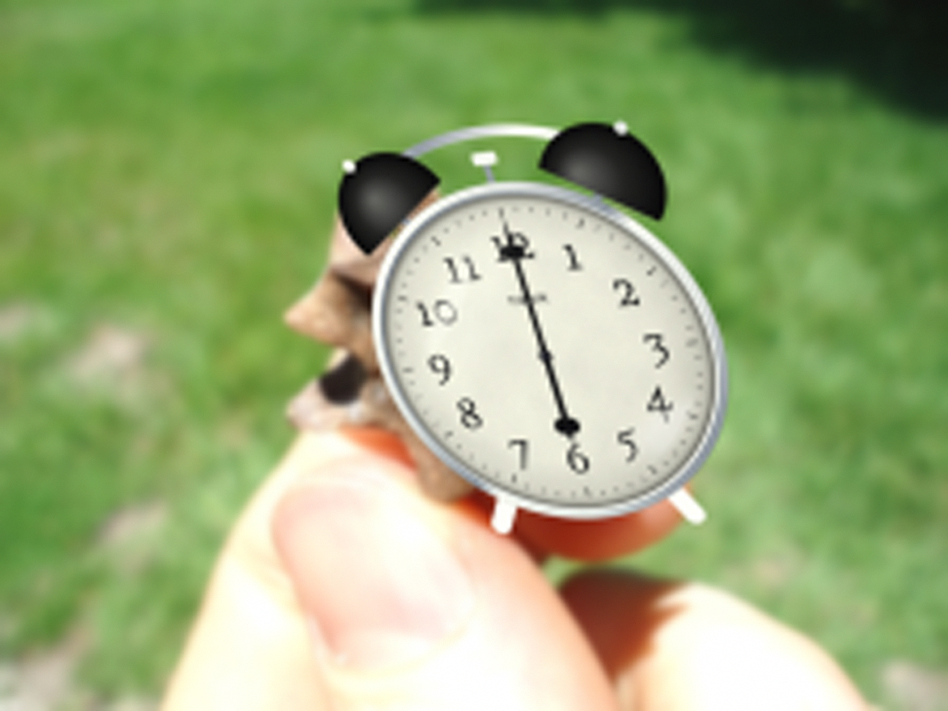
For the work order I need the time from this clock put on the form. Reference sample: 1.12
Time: 6.00
